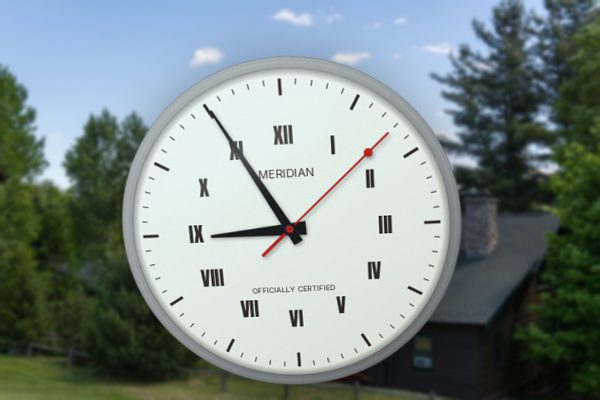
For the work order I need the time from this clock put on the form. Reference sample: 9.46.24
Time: 8.55.08
